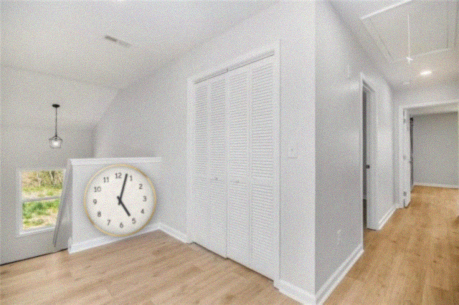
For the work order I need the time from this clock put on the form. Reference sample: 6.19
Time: 5.03
